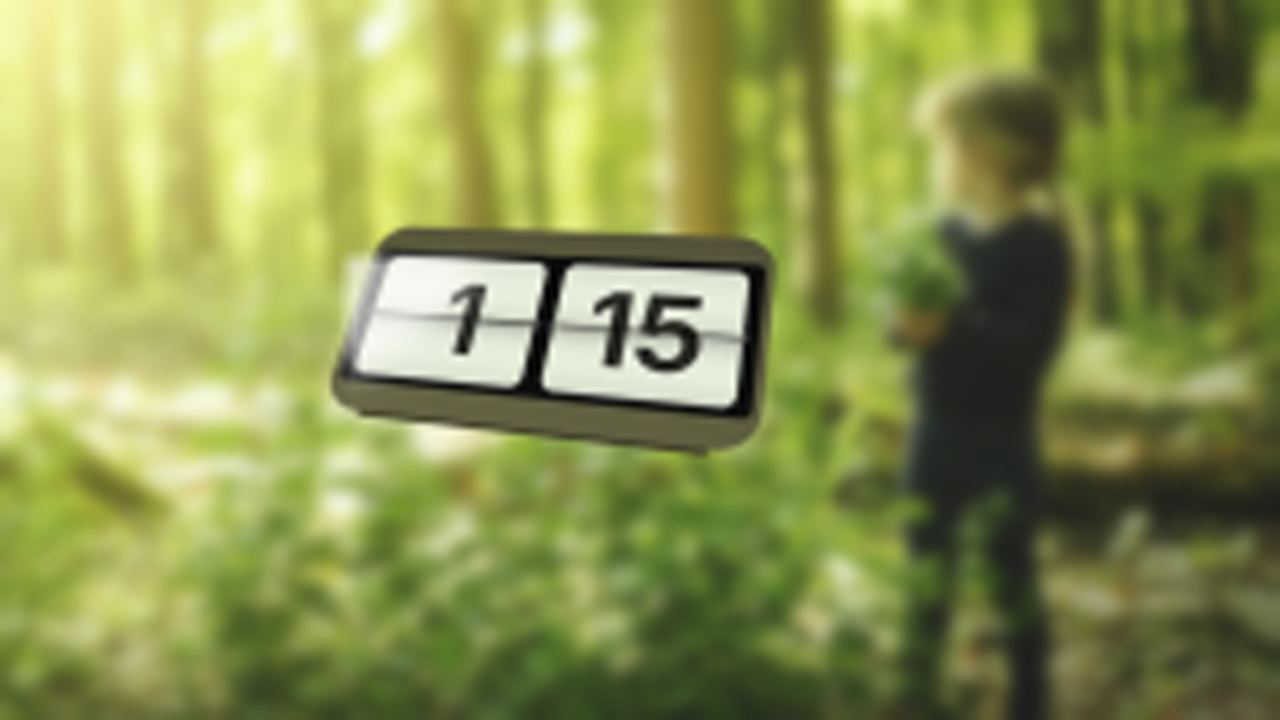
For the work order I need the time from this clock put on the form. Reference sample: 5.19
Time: 1.15
